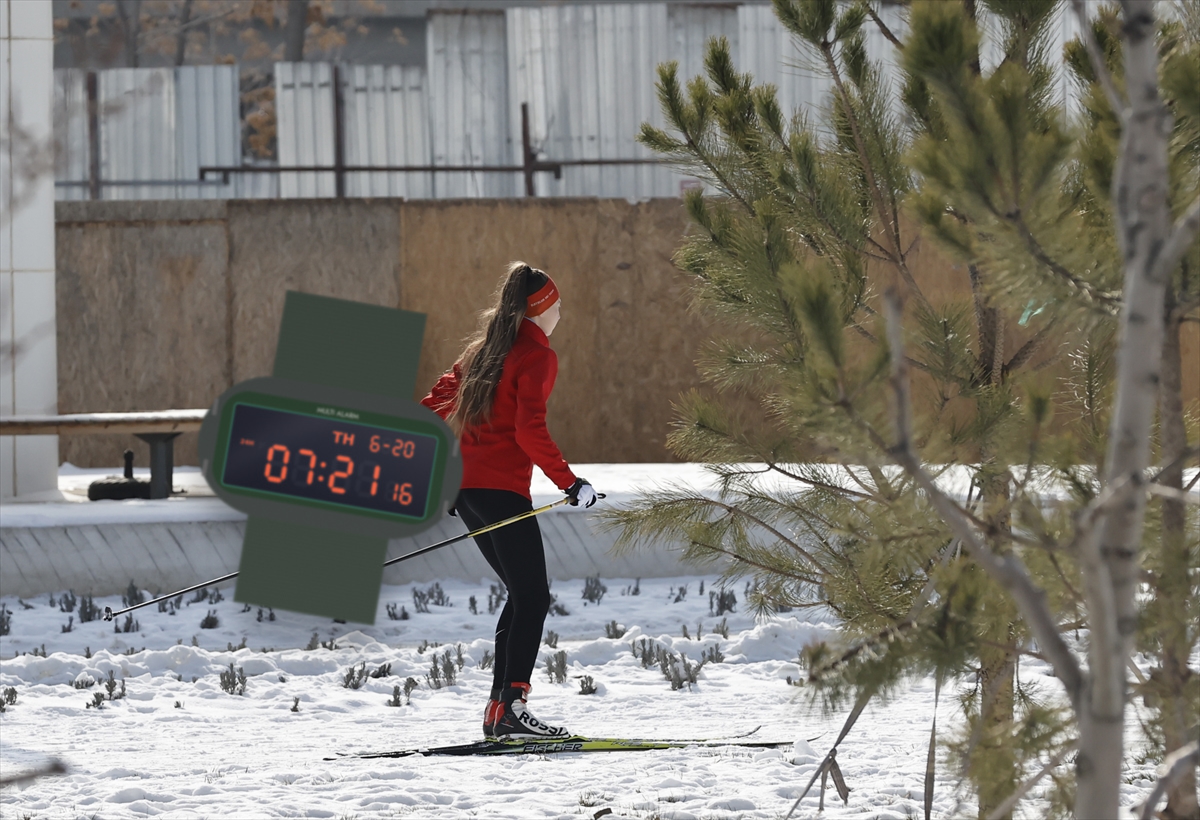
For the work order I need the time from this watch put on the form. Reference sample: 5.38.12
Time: 7.21.16
